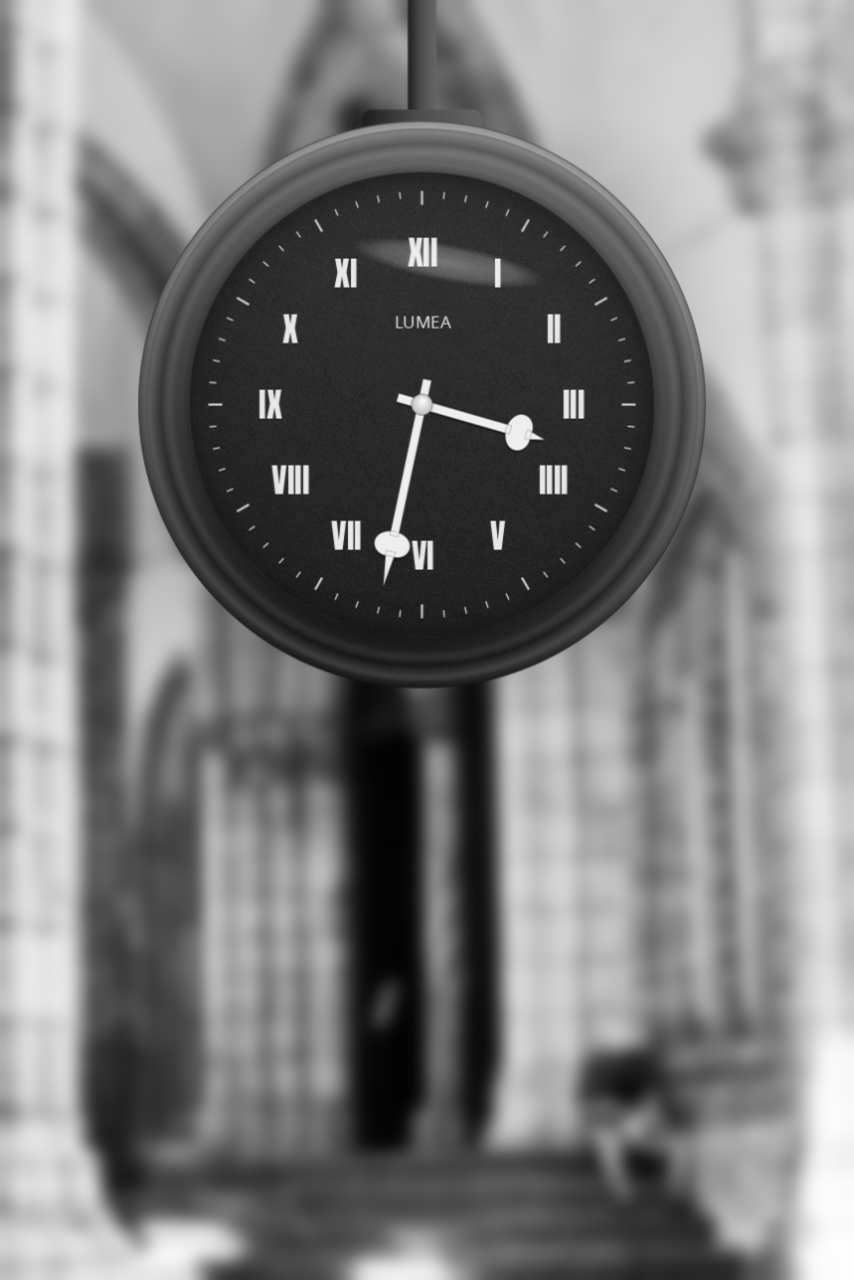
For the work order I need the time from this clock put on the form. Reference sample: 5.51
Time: 3.32
